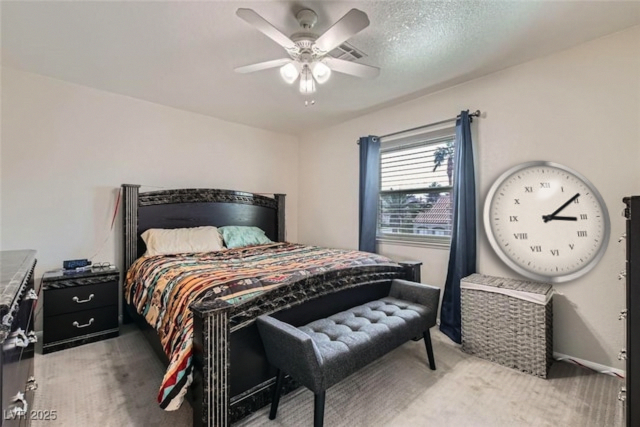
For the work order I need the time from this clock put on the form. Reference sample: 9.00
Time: 3.09
